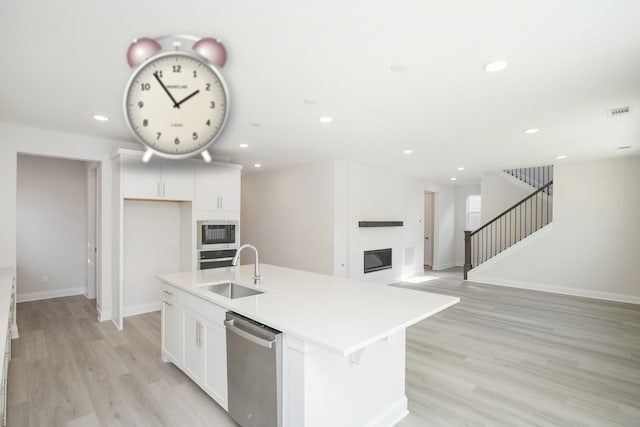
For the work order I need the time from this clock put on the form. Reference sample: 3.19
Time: 1.54
